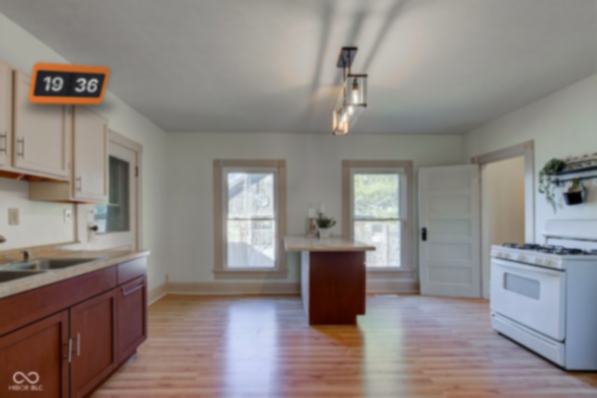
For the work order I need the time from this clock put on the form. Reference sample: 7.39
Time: 19.36
